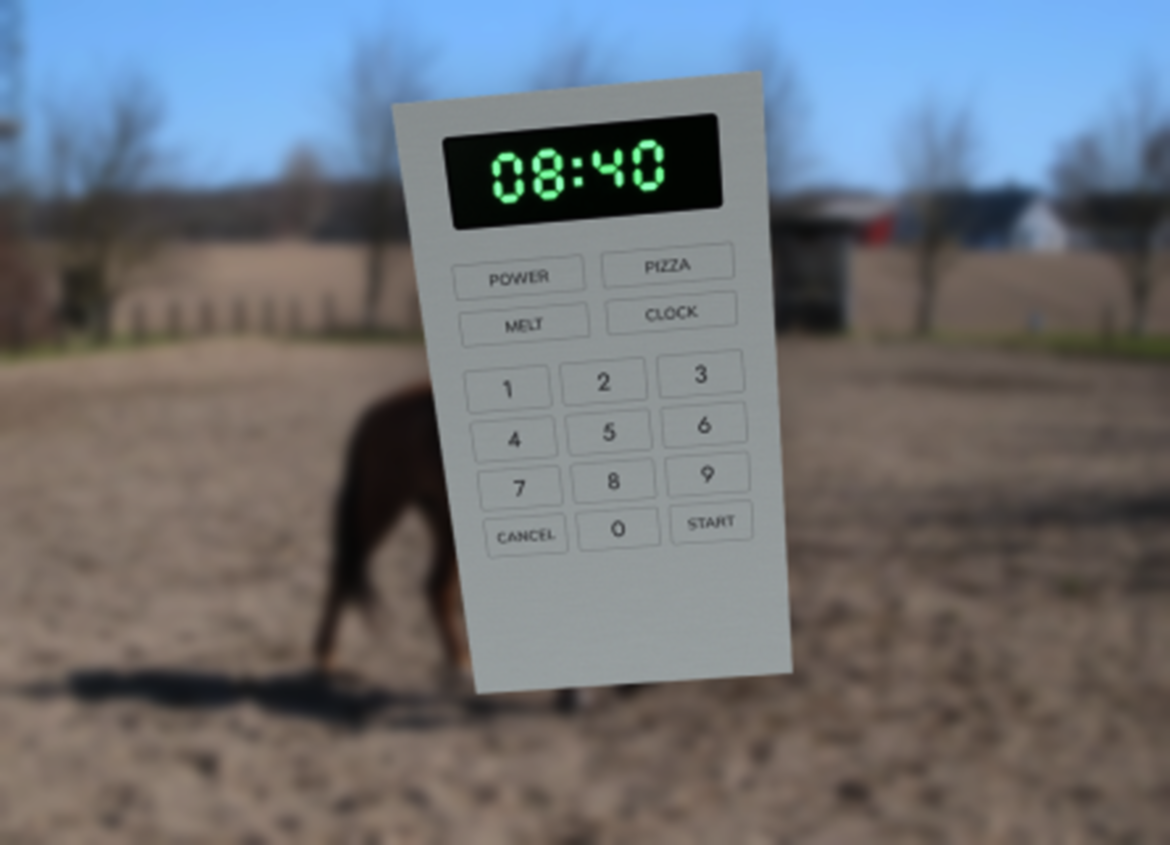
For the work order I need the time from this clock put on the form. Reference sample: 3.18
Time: 8.40
